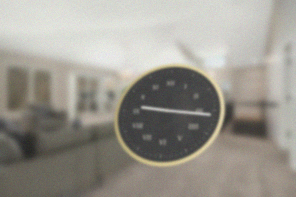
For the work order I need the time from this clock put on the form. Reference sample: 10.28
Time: 9.16
